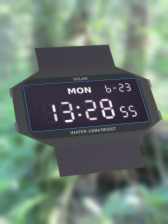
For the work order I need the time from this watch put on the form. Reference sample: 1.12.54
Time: 13.28.55
